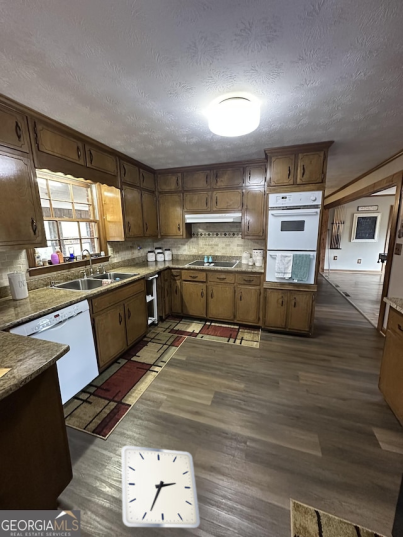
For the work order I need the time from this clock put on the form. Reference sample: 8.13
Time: 2.34
